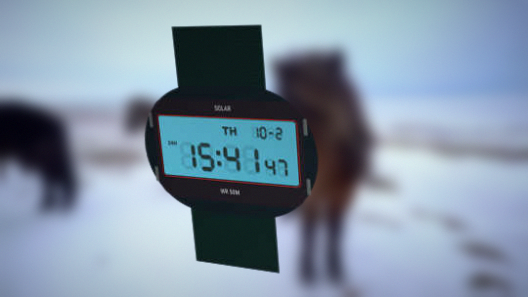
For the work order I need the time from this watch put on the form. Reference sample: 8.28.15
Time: 15.41.47
